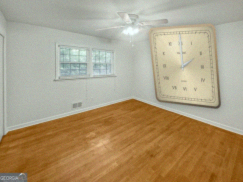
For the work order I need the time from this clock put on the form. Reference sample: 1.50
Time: 2.00
